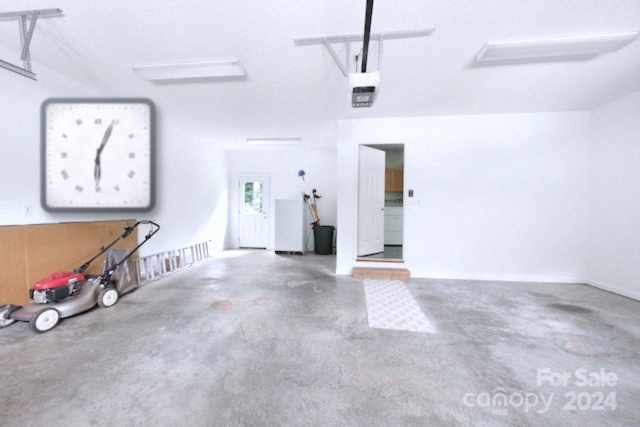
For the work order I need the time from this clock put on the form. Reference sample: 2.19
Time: 6.04
